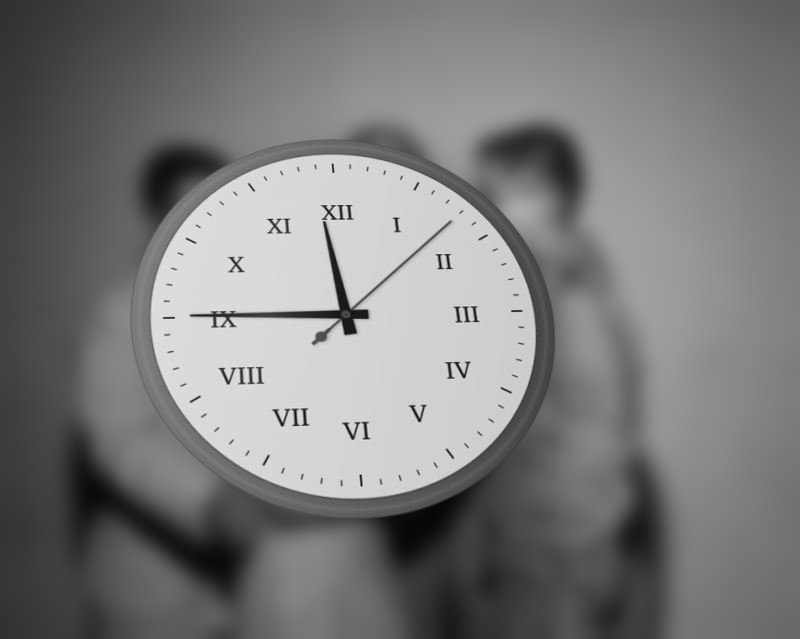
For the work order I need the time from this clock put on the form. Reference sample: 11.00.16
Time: 11.45.08
